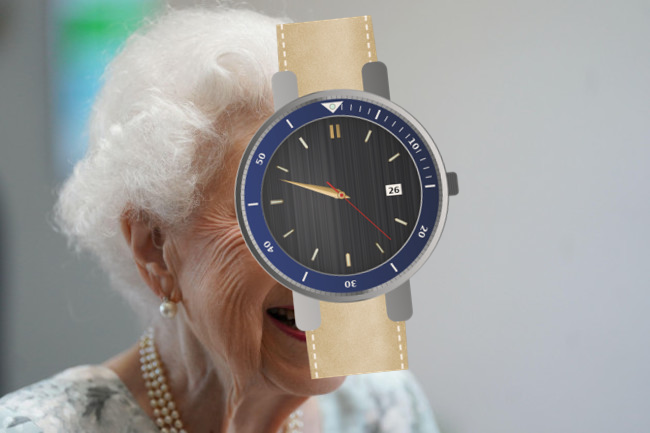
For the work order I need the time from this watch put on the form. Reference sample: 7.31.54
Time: 9.48.23
